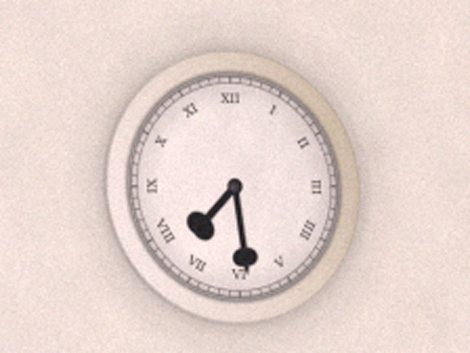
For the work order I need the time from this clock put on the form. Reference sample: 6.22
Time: 7.29
